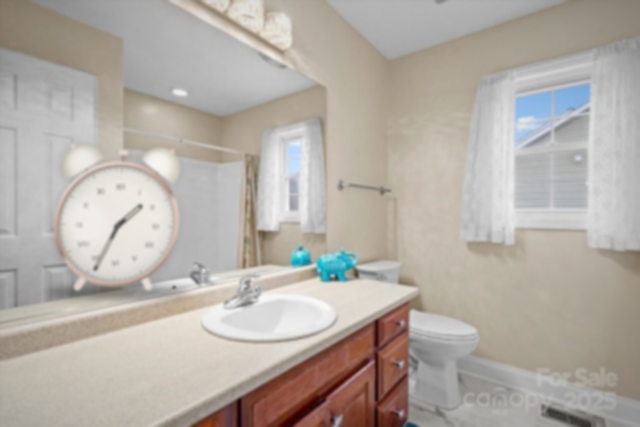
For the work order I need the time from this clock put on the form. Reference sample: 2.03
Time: 1.34
